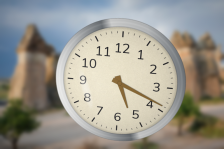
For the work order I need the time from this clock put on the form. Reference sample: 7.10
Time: 5.19
